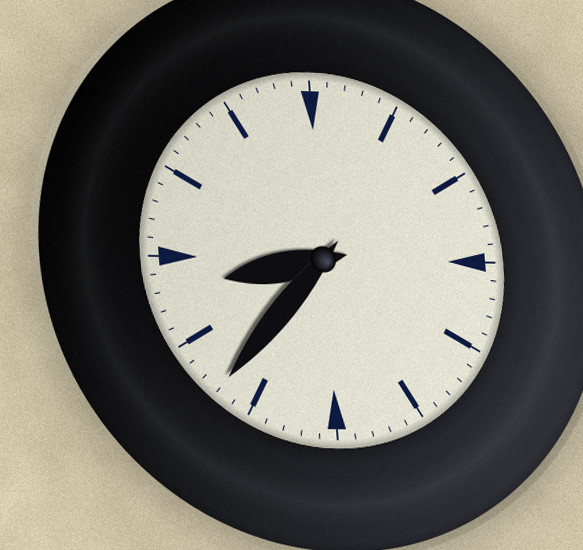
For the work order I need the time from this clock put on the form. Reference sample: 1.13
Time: 8.37
